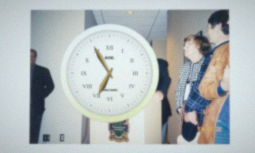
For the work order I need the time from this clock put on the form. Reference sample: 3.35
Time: 6.55
